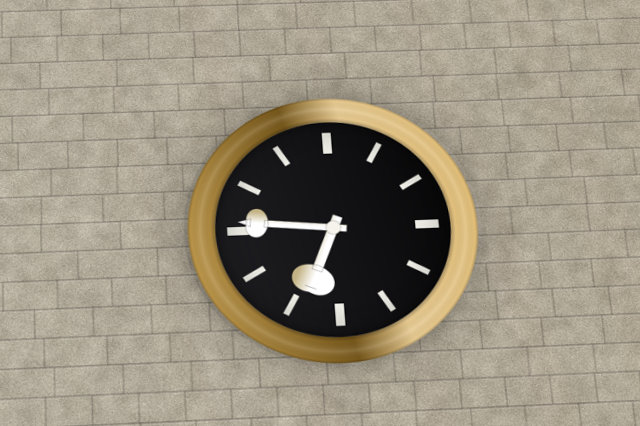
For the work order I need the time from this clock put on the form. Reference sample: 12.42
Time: 6.46
